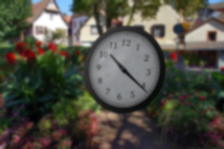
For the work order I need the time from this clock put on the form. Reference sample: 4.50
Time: 10.21
